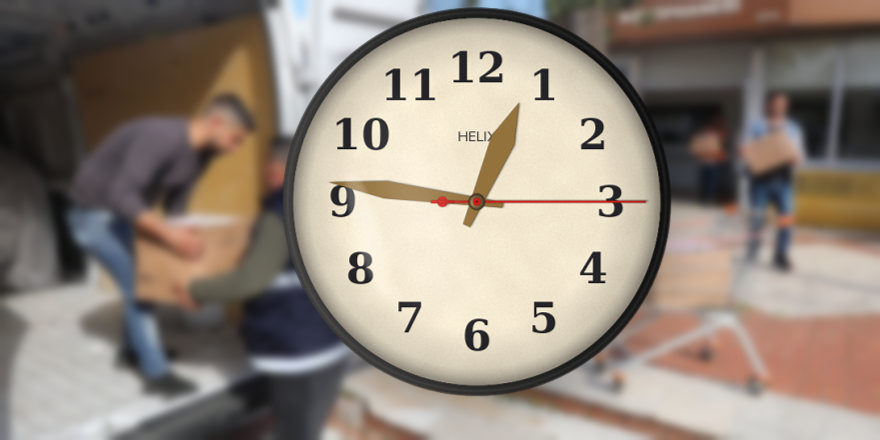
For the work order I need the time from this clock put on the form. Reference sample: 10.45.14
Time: 12.46.15
